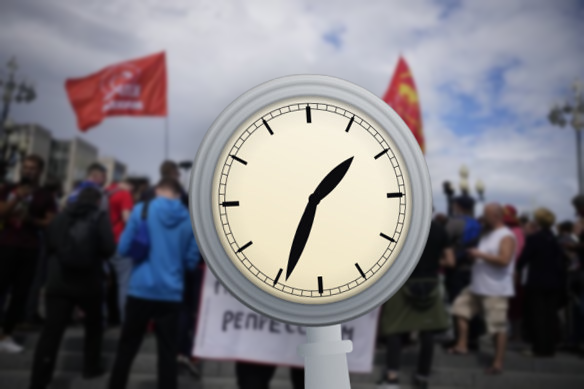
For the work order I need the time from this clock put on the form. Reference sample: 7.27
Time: 1.34
